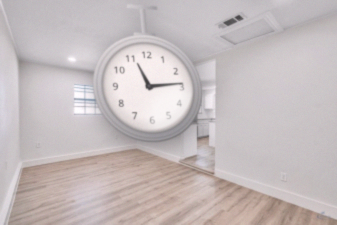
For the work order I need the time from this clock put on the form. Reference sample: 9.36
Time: 11.14
